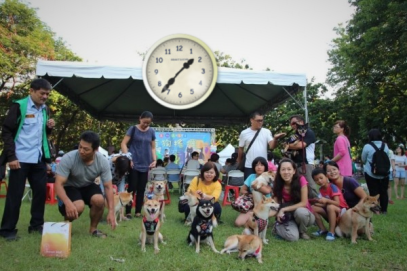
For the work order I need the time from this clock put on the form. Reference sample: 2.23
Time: 1.37
